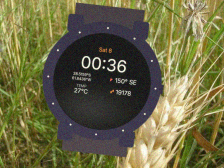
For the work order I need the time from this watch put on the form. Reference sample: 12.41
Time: 0.36
